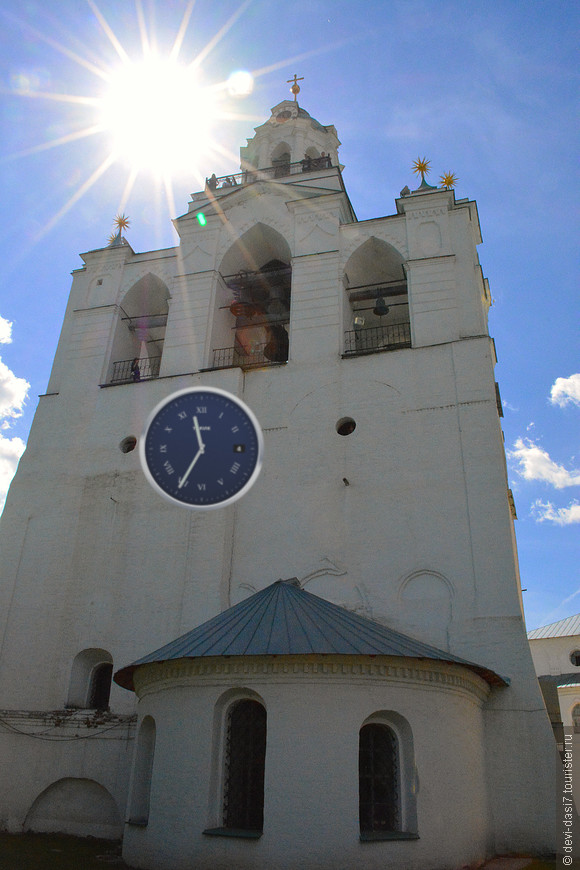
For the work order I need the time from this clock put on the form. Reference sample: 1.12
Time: 11.35
